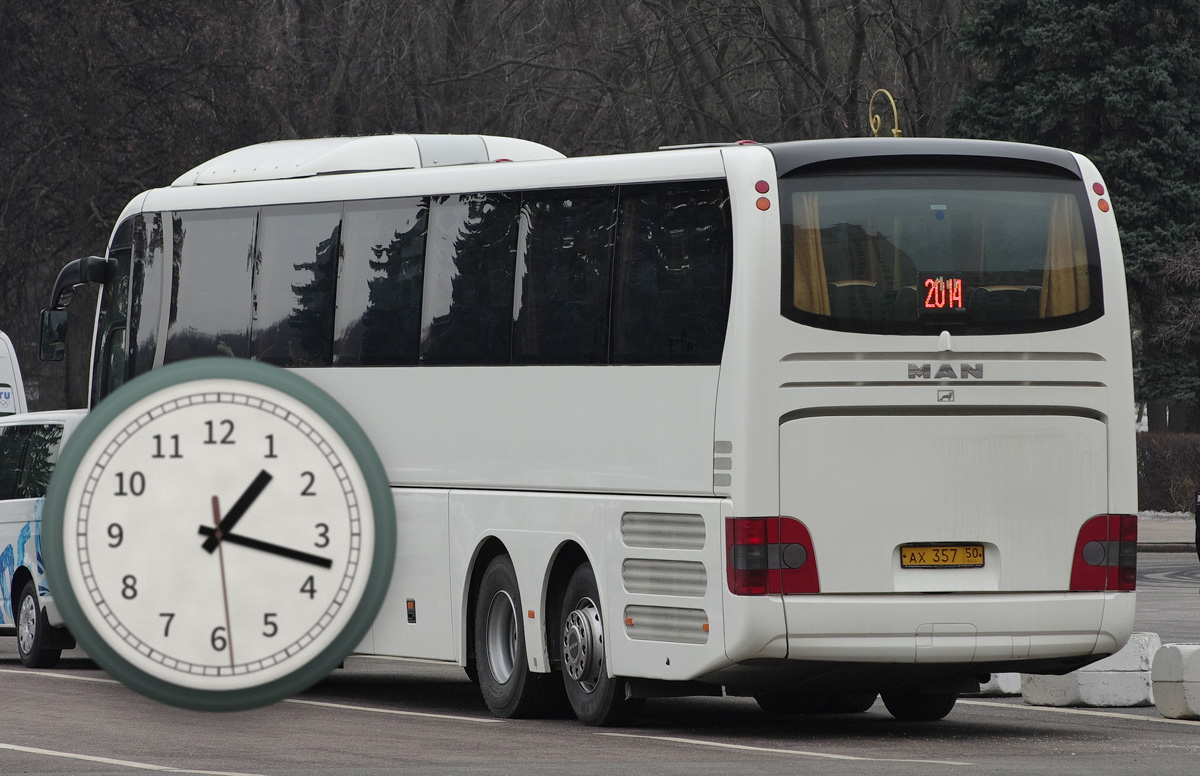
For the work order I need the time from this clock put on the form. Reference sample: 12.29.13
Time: 1.17.29
